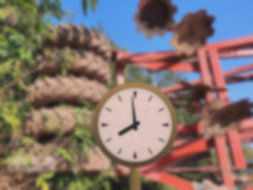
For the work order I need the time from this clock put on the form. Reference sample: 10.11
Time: 7.59
